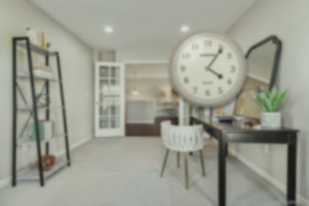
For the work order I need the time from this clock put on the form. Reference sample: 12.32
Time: 4.06
